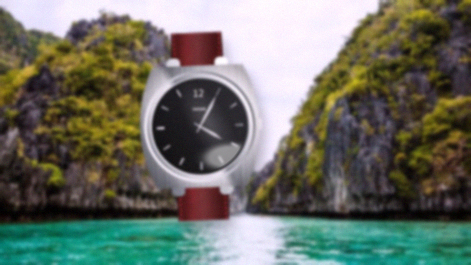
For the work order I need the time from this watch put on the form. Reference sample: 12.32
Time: 4.05
